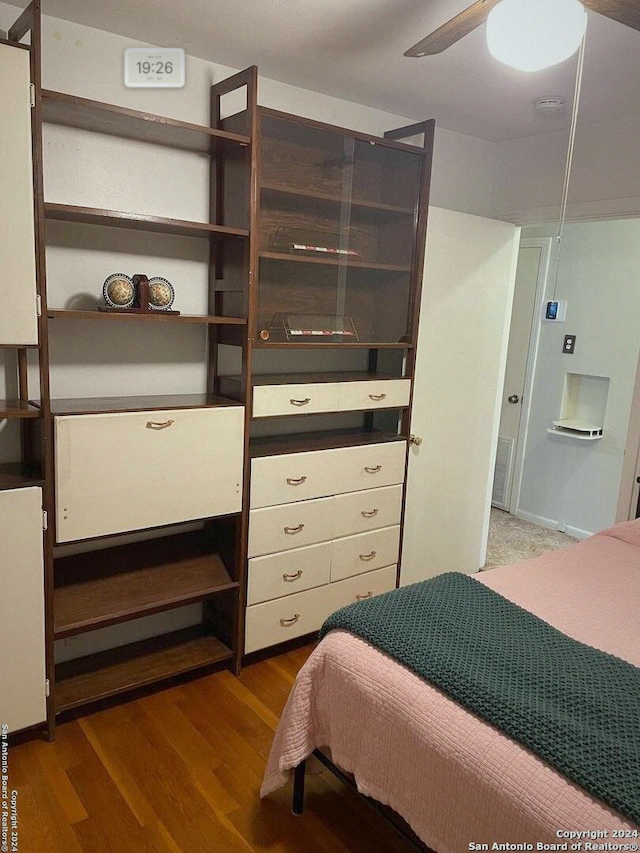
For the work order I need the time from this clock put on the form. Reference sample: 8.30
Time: 19.26
